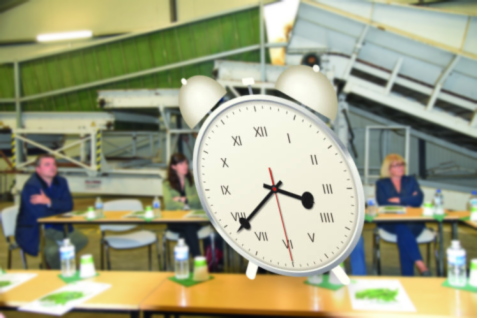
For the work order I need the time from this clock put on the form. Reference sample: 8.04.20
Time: 3.38.30
